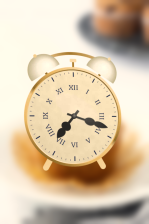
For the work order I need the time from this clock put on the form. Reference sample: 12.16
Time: 7.18
